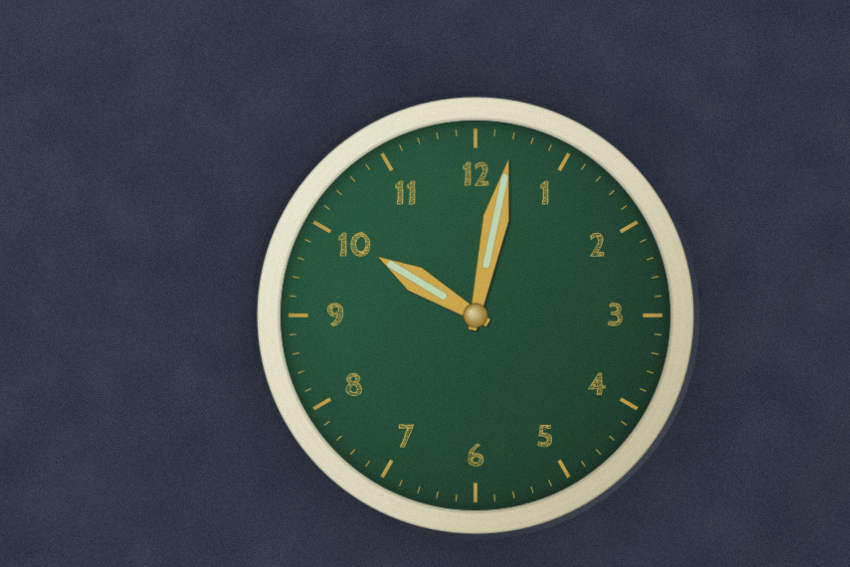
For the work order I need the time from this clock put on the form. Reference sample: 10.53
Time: 10.02
